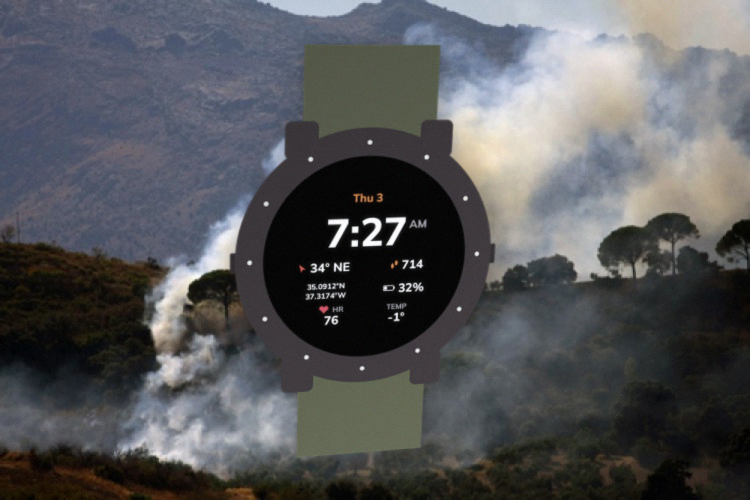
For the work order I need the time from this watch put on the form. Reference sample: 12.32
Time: 7.27
